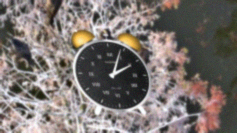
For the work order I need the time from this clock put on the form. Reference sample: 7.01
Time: 2.04
